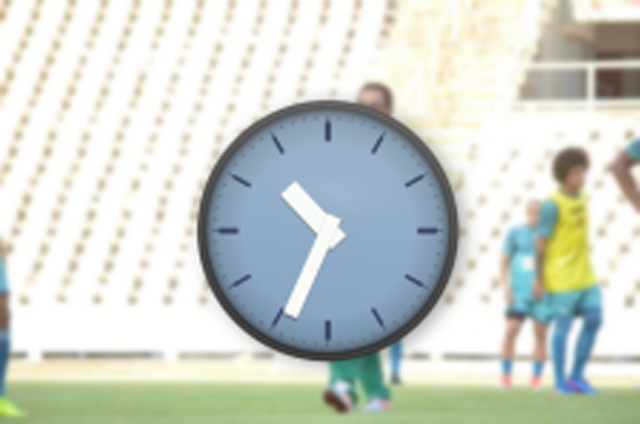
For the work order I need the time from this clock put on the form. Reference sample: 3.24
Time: 10.34
